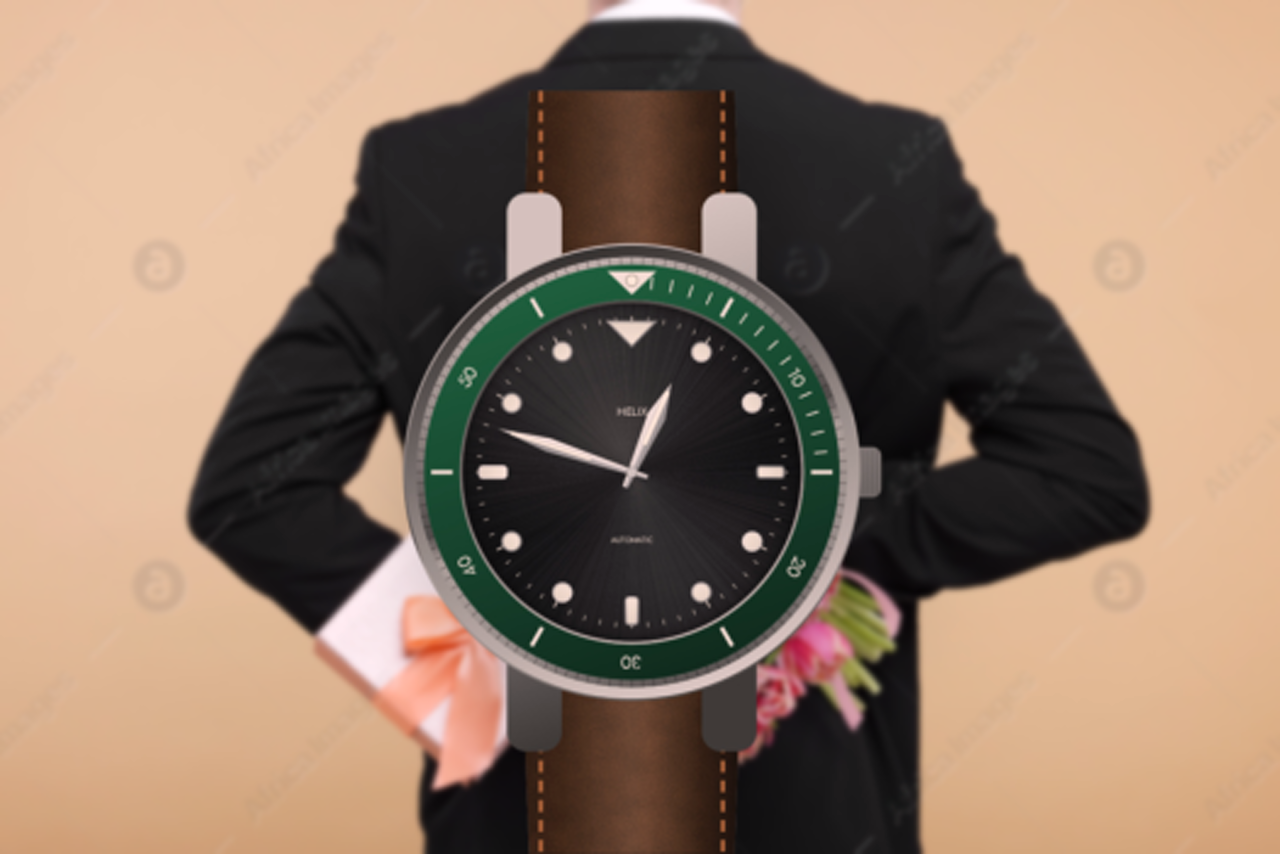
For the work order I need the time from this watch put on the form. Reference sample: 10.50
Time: 12.48
